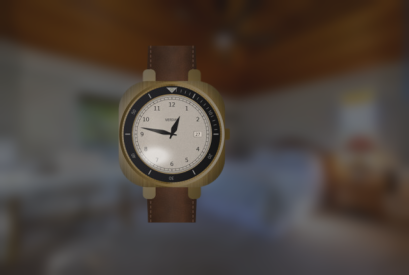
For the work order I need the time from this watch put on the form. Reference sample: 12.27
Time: 12.47
